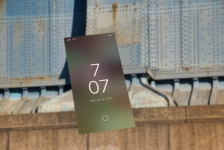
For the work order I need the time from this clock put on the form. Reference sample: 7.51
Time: 7.07
